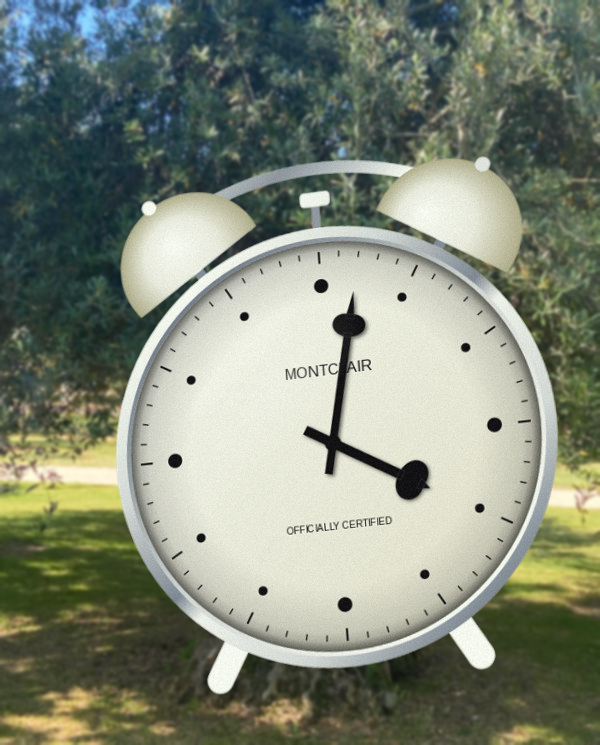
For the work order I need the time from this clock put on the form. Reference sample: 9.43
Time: 4.02
